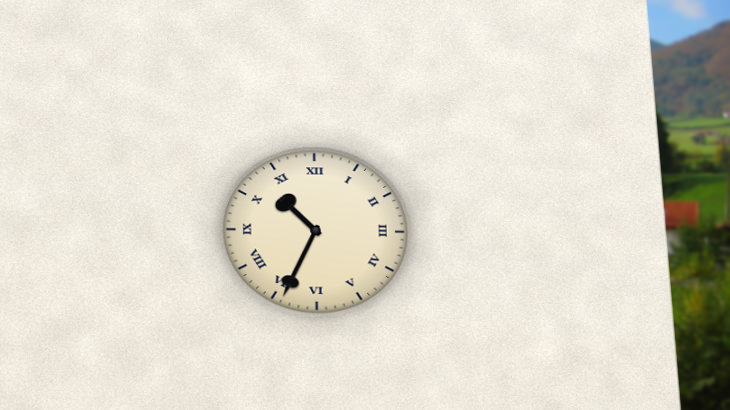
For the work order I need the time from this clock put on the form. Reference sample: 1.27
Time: 10.34
